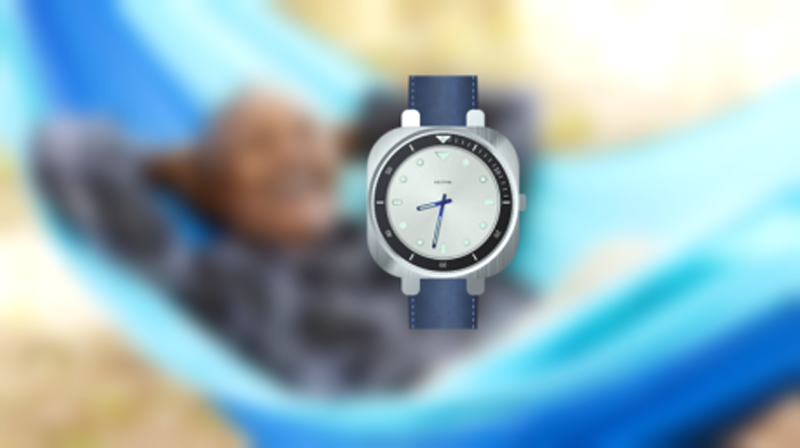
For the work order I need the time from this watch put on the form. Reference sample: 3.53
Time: 8.32
